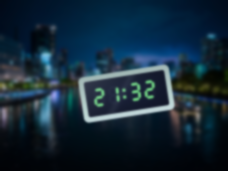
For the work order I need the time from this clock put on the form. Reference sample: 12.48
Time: 21.32
